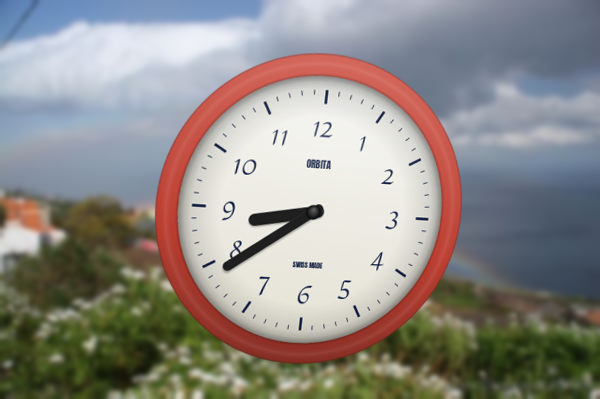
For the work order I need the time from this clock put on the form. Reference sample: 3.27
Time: 8.39
